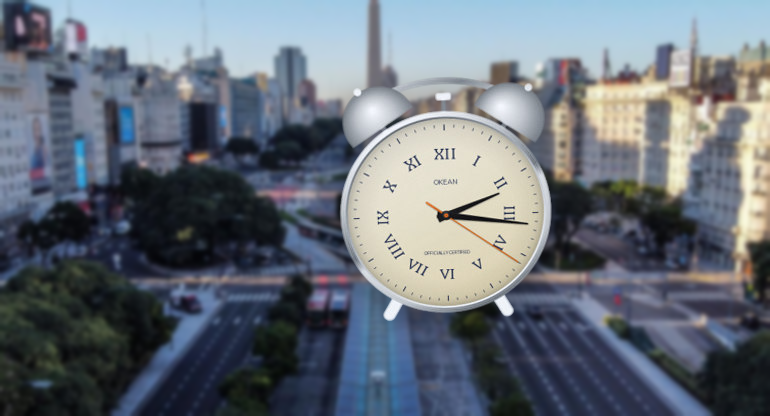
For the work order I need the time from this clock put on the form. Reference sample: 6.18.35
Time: 2.16.21
